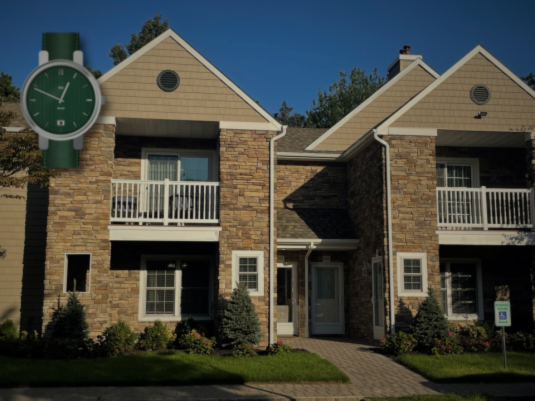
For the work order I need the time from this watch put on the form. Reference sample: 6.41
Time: 12.49
